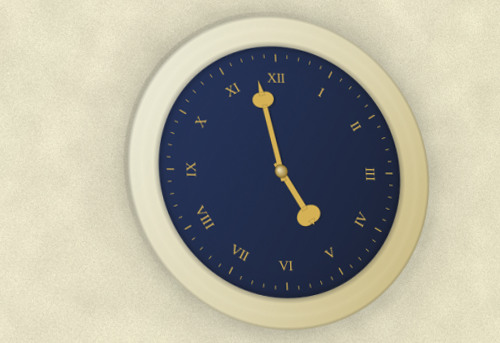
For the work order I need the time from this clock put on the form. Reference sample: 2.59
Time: 4.58
